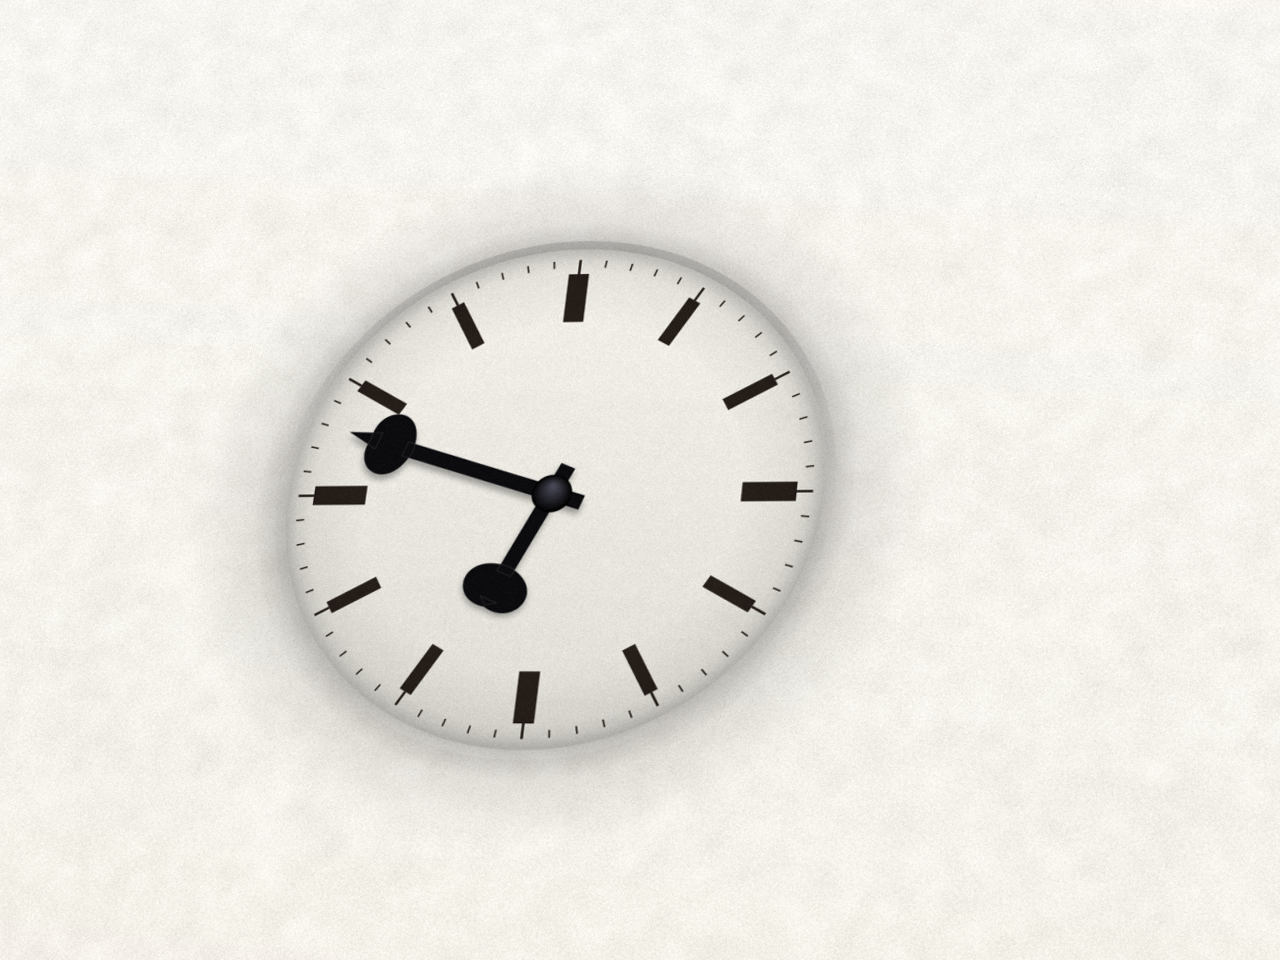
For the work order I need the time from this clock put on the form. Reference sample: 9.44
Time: 6.48
